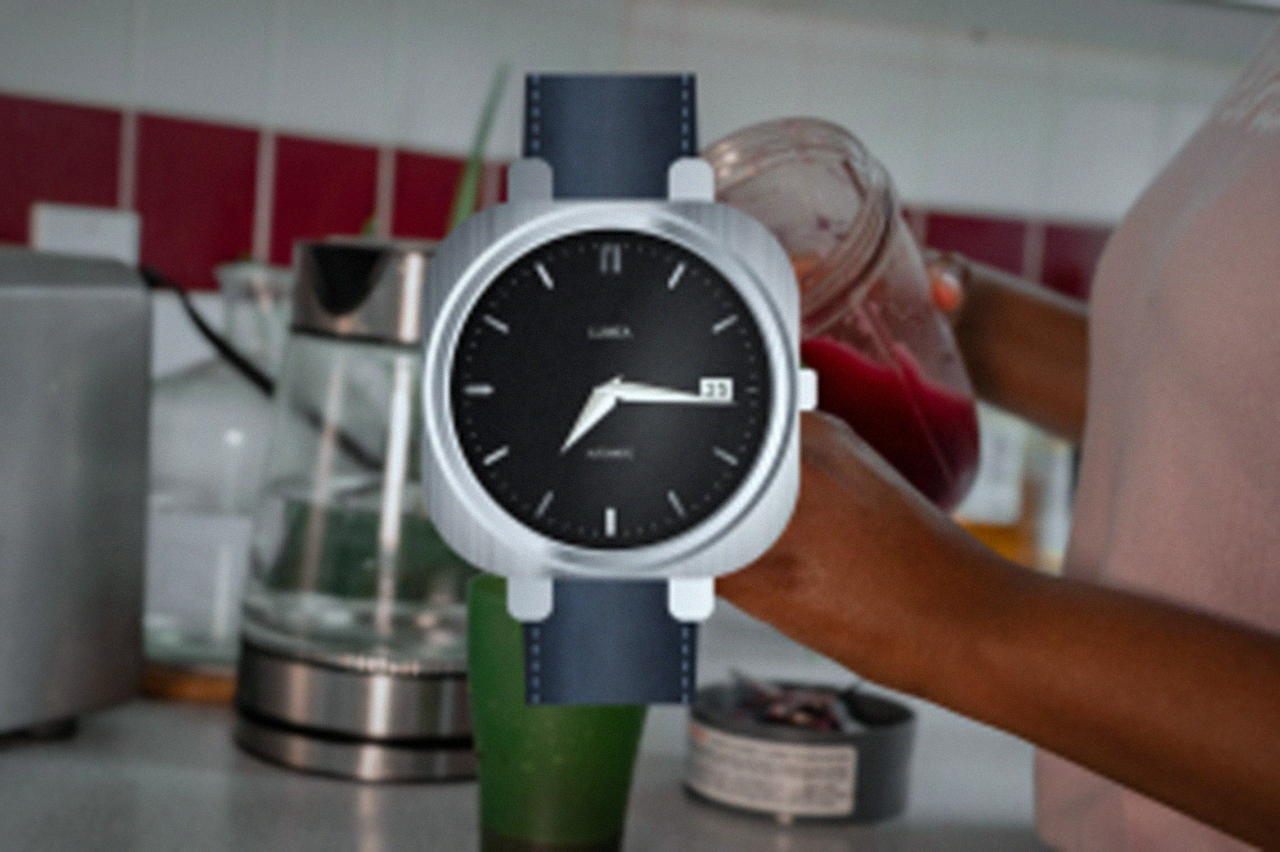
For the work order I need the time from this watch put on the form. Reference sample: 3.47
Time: 7.16
